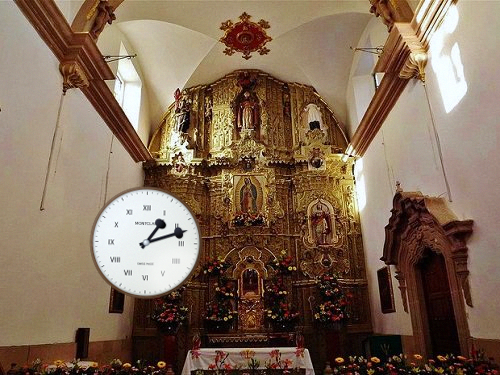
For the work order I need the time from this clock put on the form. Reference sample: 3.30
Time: 1.12
